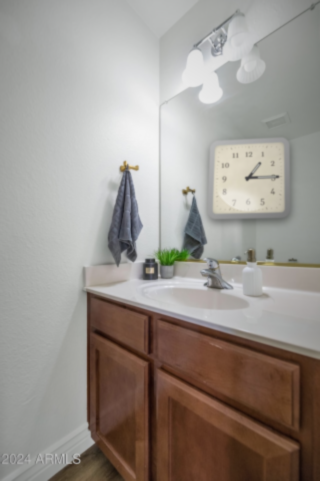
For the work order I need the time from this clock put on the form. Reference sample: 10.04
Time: 1.15
